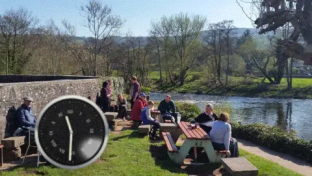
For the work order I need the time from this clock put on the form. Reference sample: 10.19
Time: 11.31
